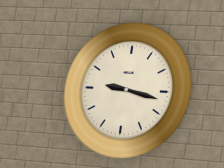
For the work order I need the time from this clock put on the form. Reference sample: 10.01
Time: 9.17
